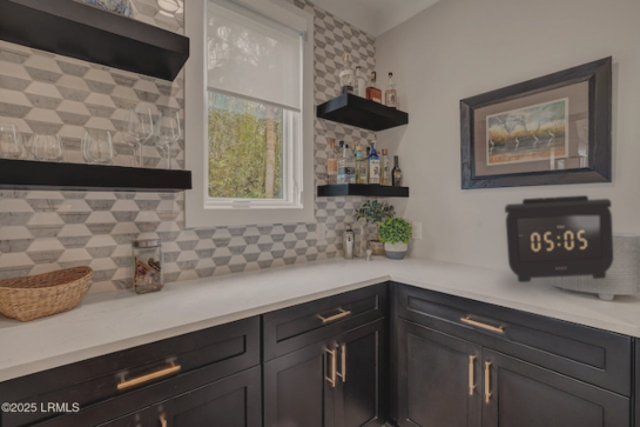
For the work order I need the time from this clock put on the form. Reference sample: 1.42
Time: 5.05
